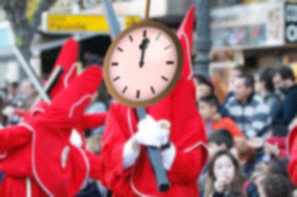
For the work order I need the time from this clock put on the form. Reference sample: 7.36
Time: 12.01
